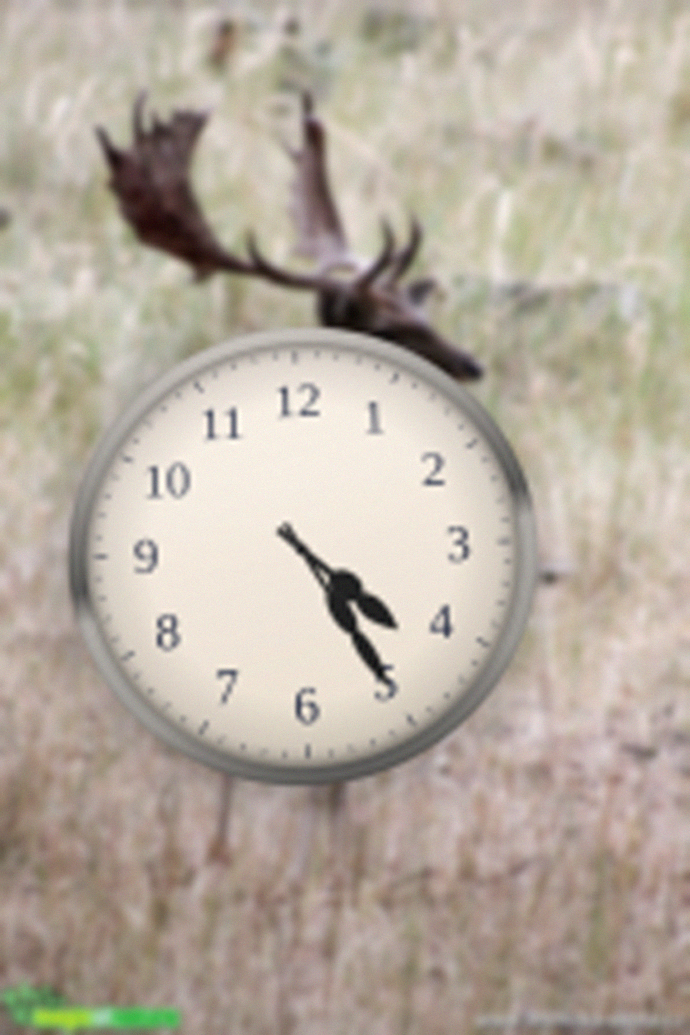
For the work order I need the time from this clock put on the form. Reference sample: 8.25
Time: 4.25
